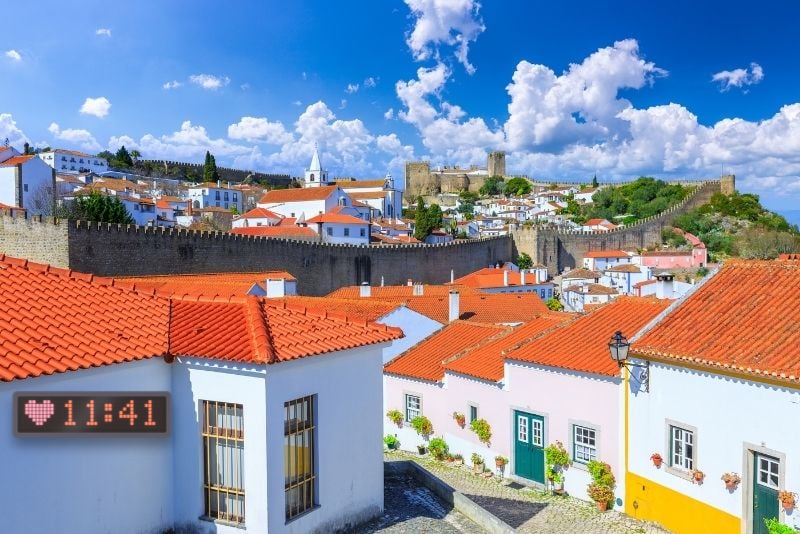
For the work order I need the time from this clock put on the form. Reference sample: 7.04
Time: 11.41
